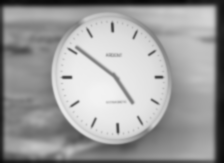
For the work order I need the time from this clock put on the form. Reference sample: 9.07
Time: 4.51
